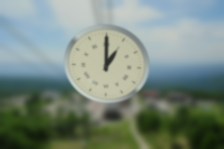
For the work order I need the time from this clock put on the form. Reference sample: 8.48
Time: 1.00
